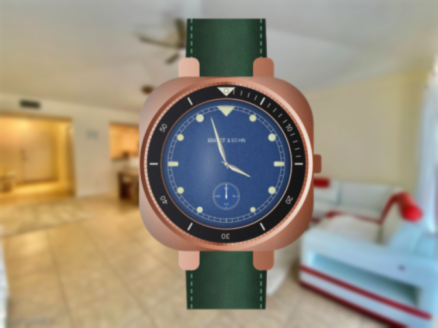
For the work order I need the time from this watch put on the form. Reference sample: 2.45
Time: 3.57
